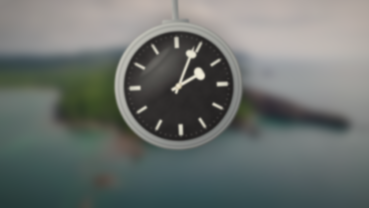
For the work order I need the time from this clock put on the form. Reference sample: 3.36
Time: 2.04
